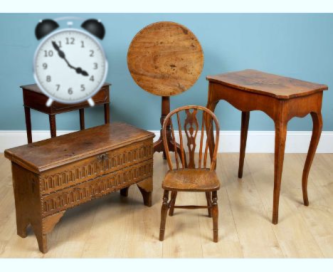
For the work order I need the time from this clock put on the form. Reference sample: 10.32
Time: 3.54
